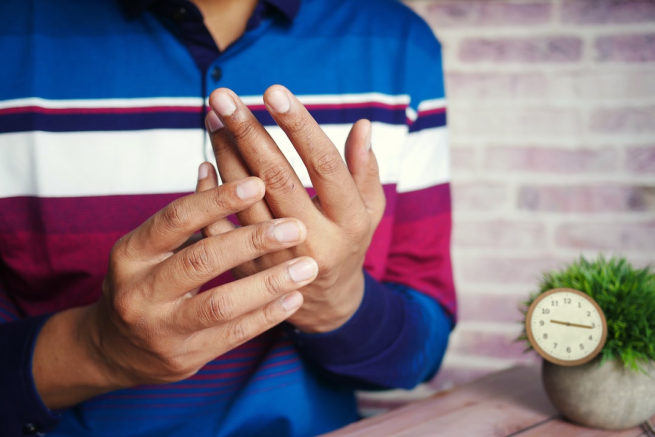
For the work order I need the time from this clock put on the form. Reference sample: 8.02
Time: 9.16
